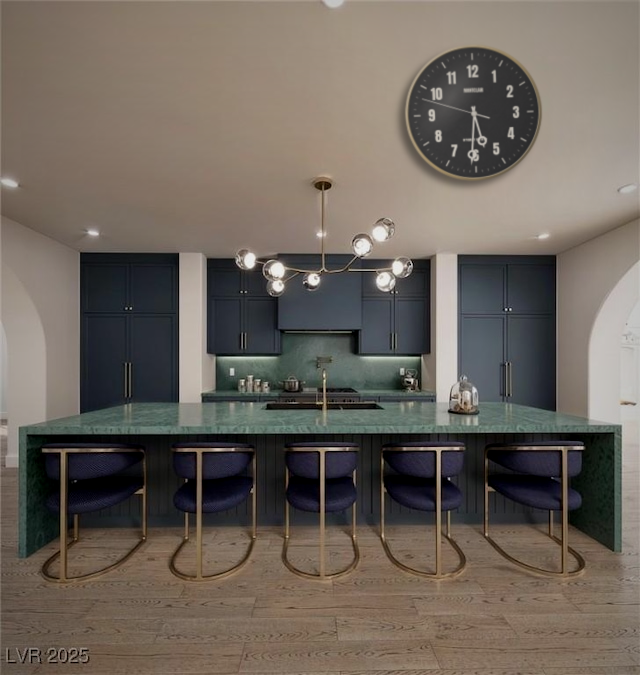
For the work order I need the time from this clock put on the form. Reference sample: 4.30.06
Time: 5.30.48
